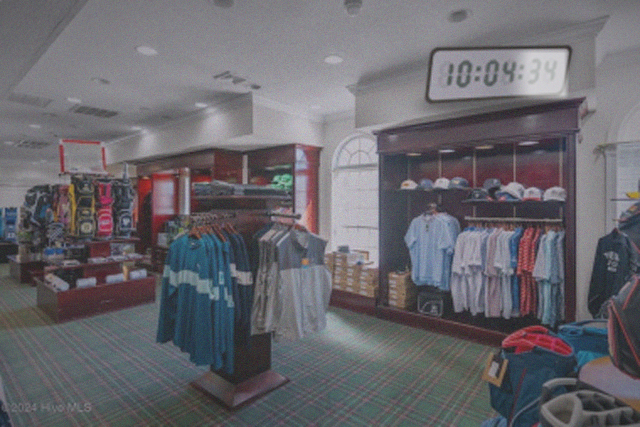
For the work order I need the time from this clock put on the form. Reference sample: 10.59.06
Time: 10.04.34
